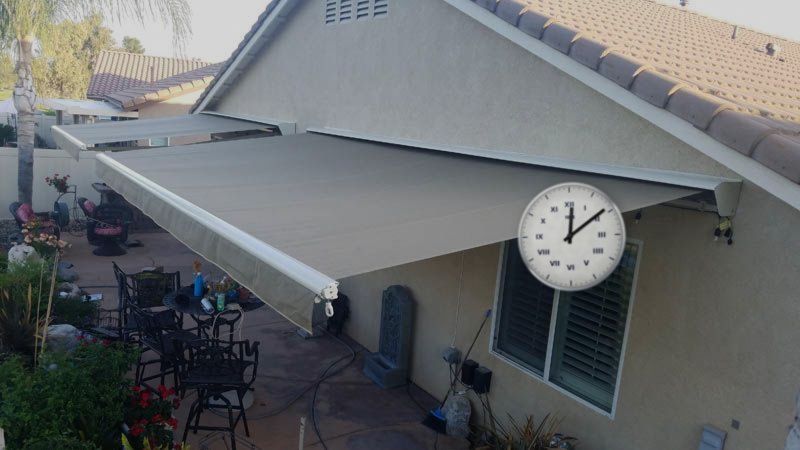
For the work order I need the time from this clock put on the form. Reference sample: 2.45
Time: 12.09
